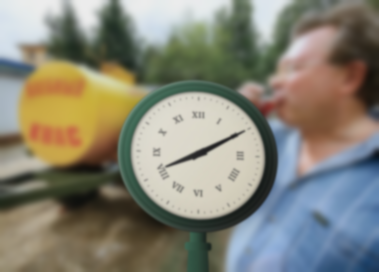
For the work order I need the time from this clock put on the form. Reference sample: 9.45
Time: 8.10
